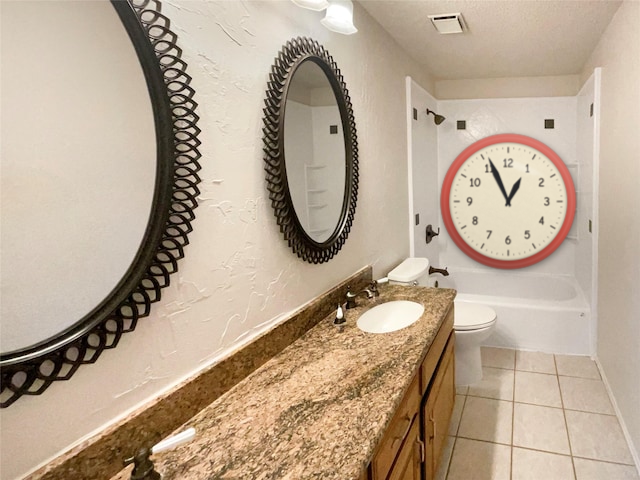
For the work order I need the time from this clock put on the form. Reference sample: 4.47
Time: 12.56
